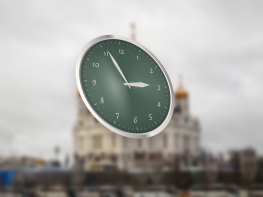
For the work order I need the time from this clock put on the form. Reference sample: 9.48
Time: 2.56
